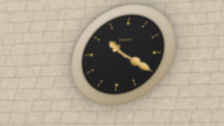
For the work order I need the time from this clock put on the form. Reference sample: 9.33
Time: 10.20
